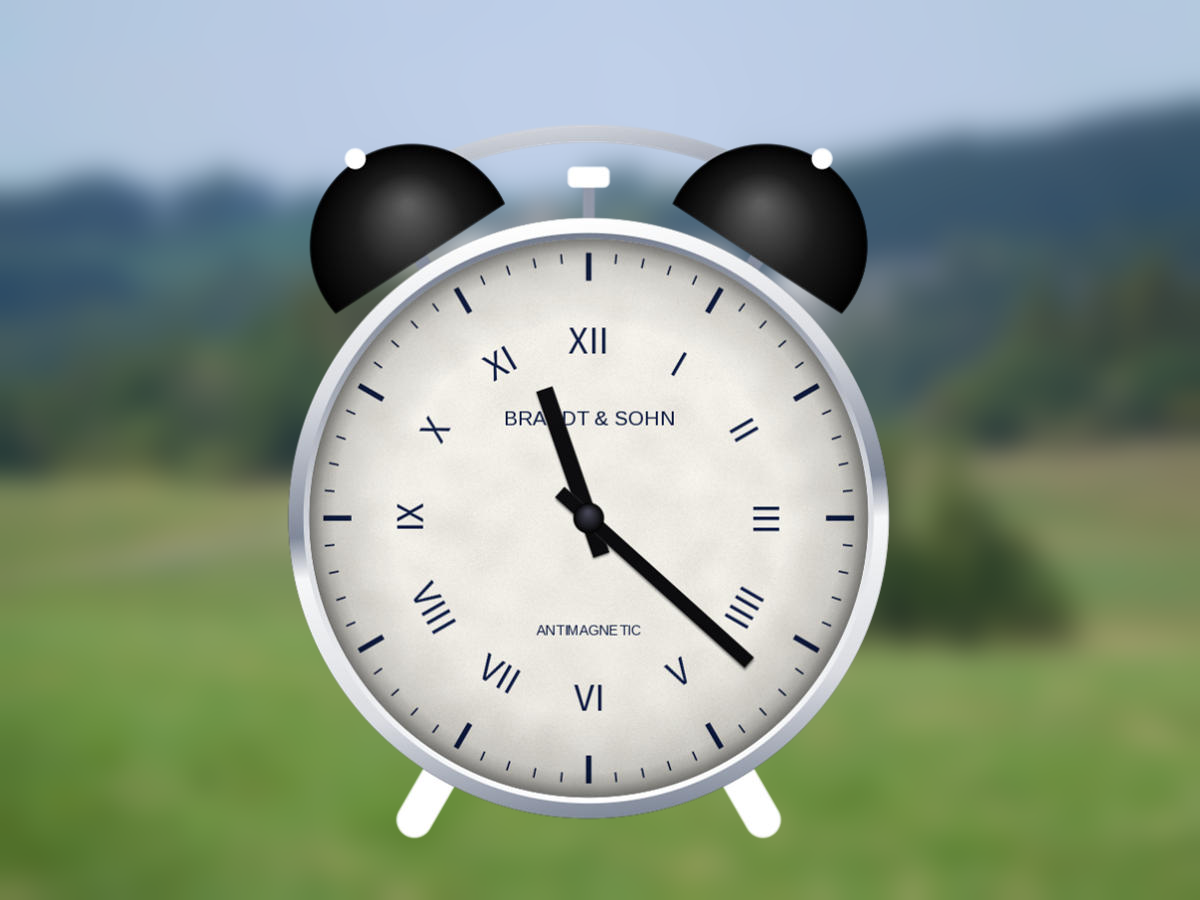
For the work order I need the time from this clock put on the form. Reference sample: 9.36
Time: 11.22
